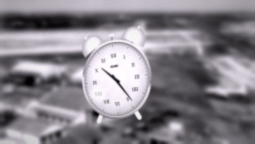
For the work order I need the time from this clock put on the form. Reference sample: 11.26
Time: 10.24
